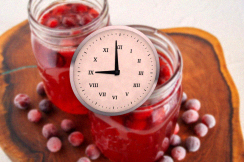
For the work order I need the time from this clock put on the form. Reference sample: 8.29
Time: 8.59
